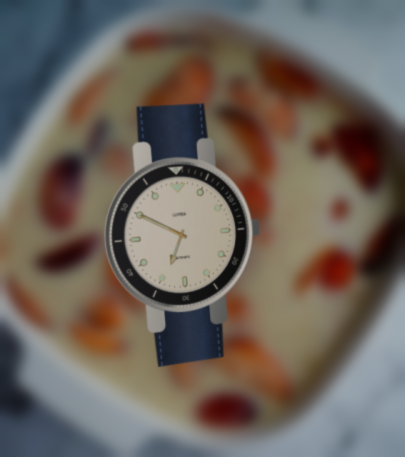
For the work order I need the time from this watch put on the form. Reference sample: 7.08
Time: 6.50
